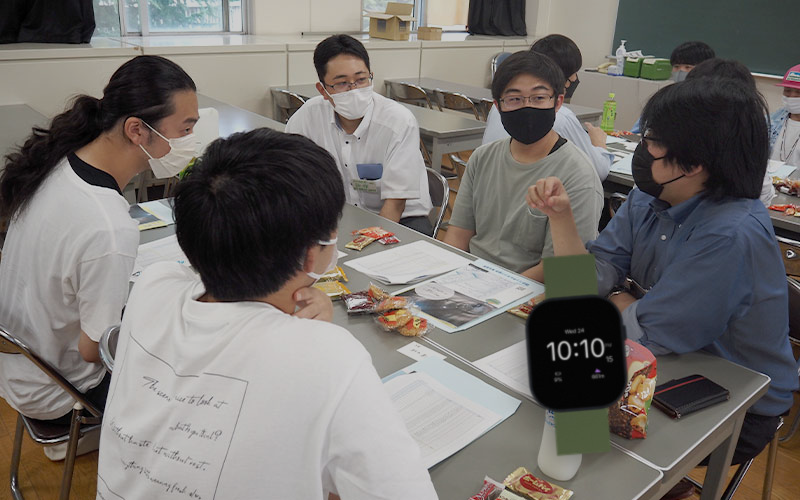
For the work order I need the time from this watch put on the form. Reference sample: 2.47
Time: 10.10
